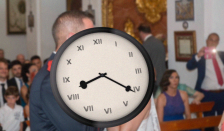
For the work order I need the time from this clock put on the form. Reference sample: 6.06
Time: 8.21
